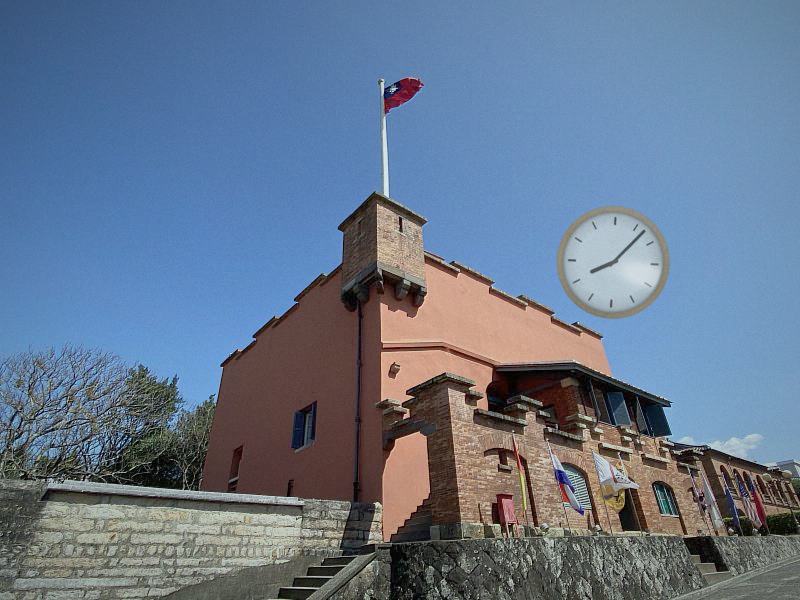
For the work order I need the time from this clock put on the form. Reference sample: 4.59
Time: 8.07
